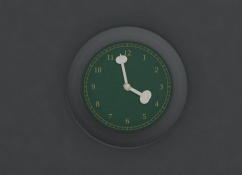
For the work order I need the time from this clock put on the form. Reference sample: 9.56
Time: 3.58
